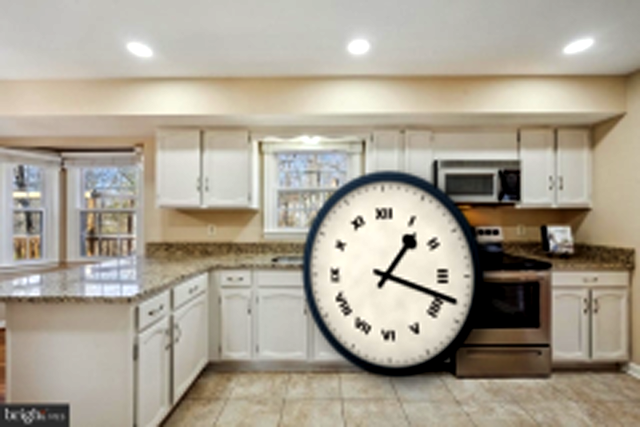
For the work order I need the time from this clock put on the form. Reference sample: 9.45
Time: 1.18
